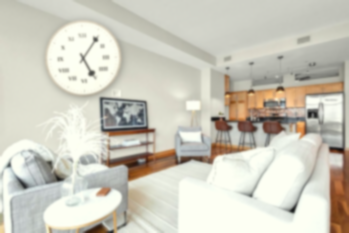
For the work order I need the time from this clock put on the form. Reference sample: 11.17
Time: 5.06
